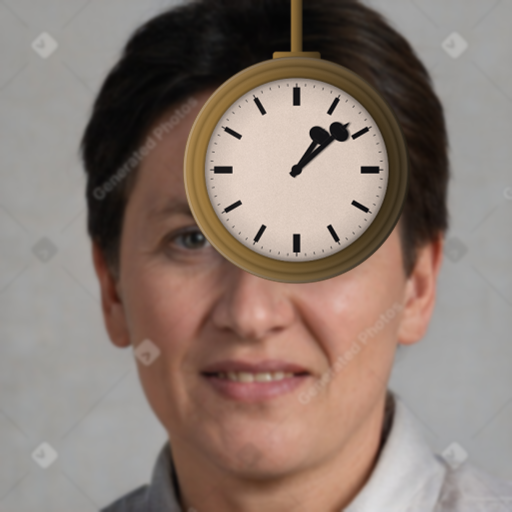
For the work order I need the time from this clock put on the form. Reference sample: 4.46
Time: 1.08
